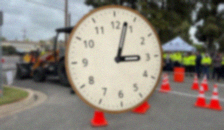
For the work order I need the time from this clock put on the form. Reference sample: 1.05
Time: 3.03
